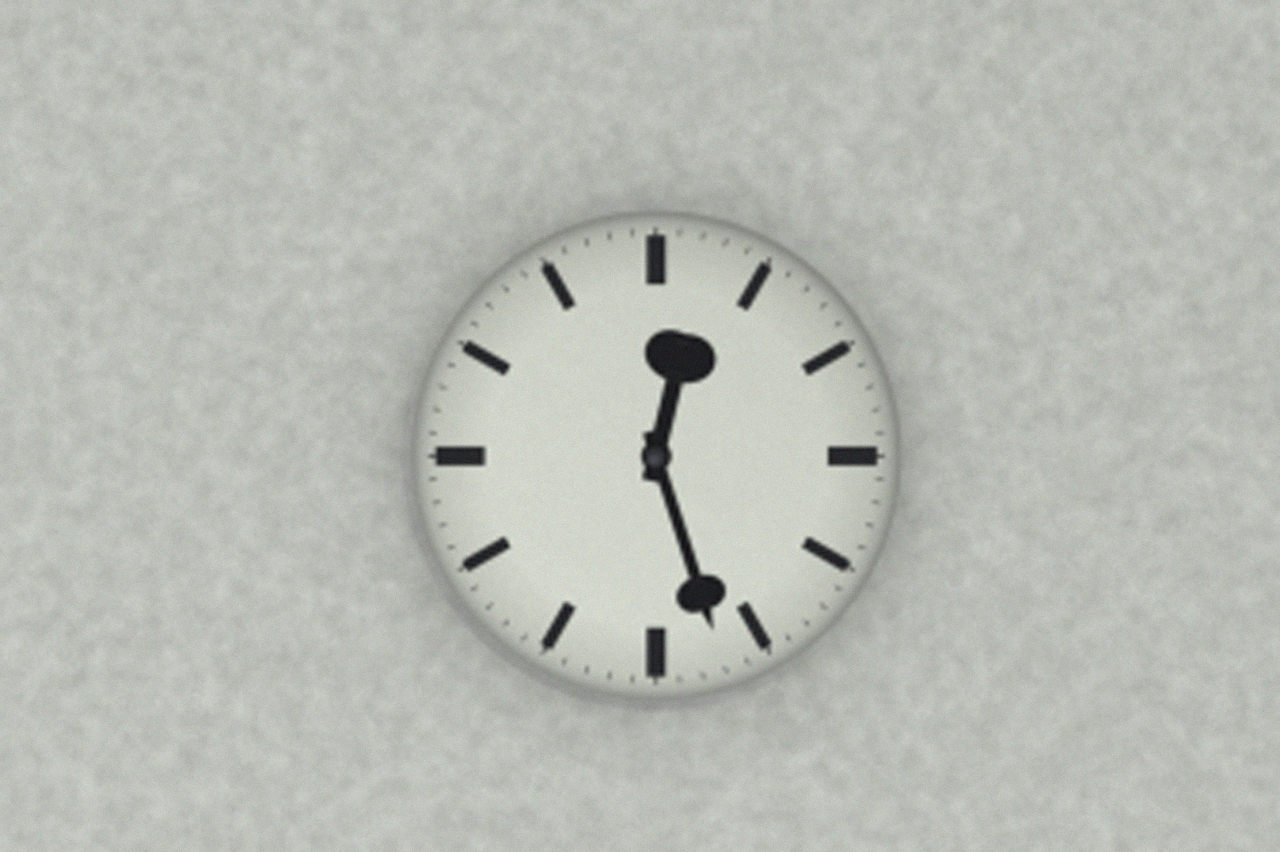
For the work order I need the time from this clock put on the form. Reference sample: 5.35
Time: 12.27
